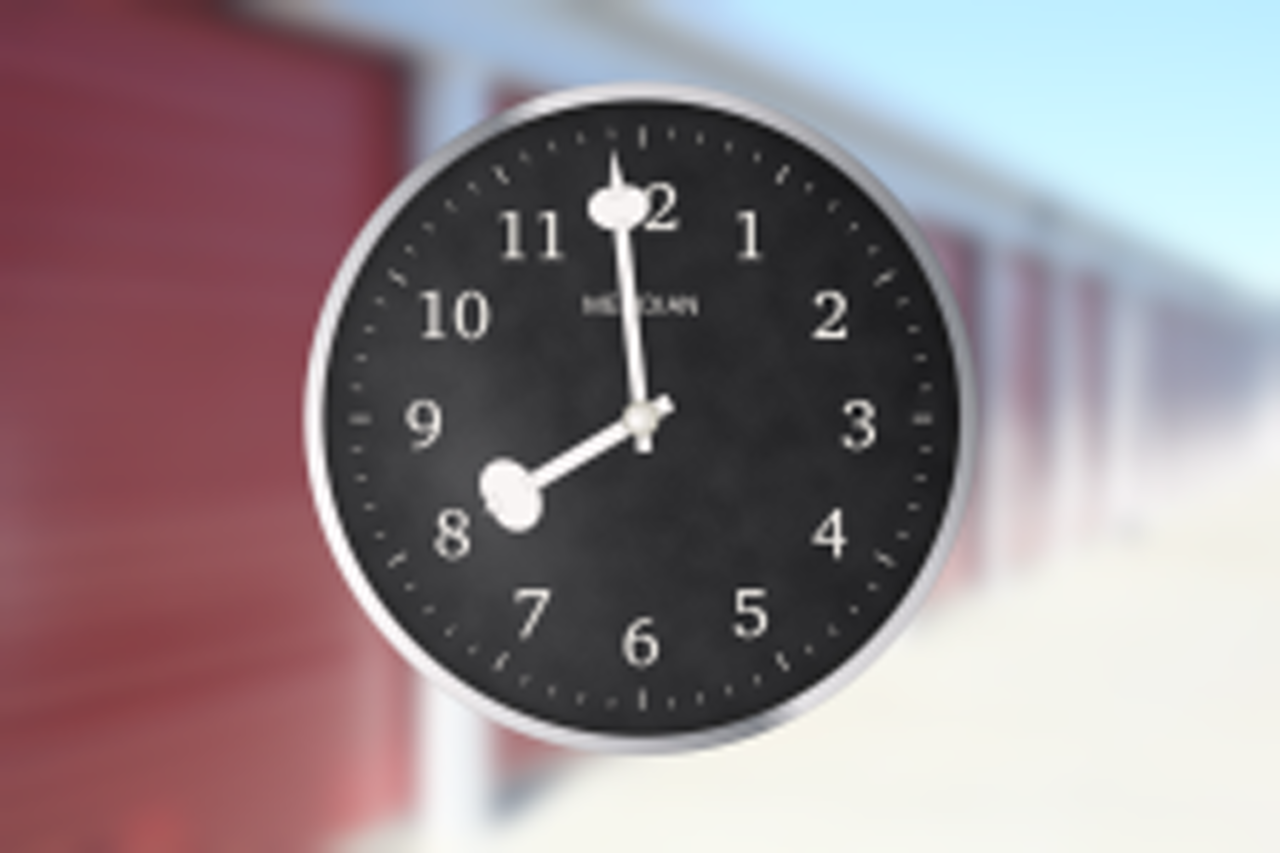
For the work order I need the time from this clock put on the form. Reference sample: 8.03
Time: 7.59
